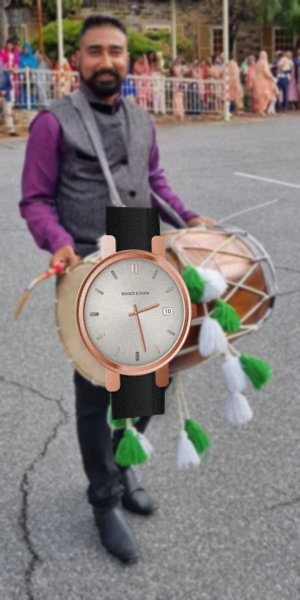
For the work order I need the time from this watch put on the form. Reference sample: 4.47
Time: 2.28
